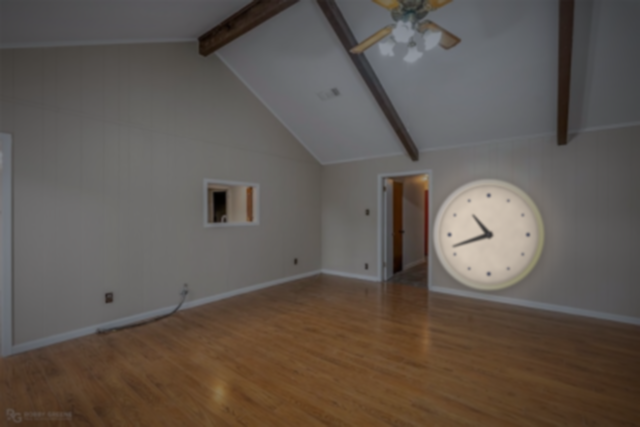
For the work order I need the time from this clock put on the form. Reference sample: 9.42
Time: 10.42
